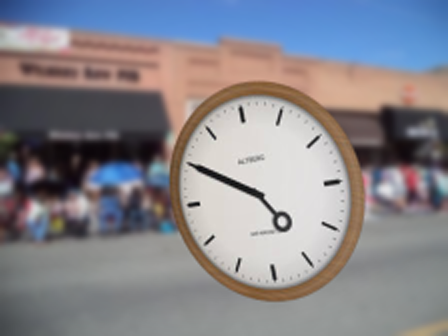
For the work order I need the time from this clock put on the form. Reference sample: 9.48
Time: 4.50
